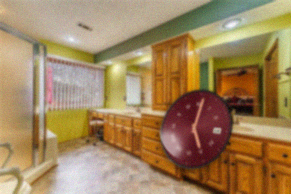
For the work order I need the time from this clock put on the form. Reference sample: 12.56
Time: 5.01
